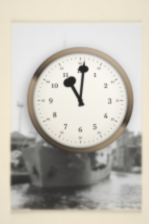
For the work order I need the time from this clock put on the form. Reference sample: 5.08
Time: 11.01
